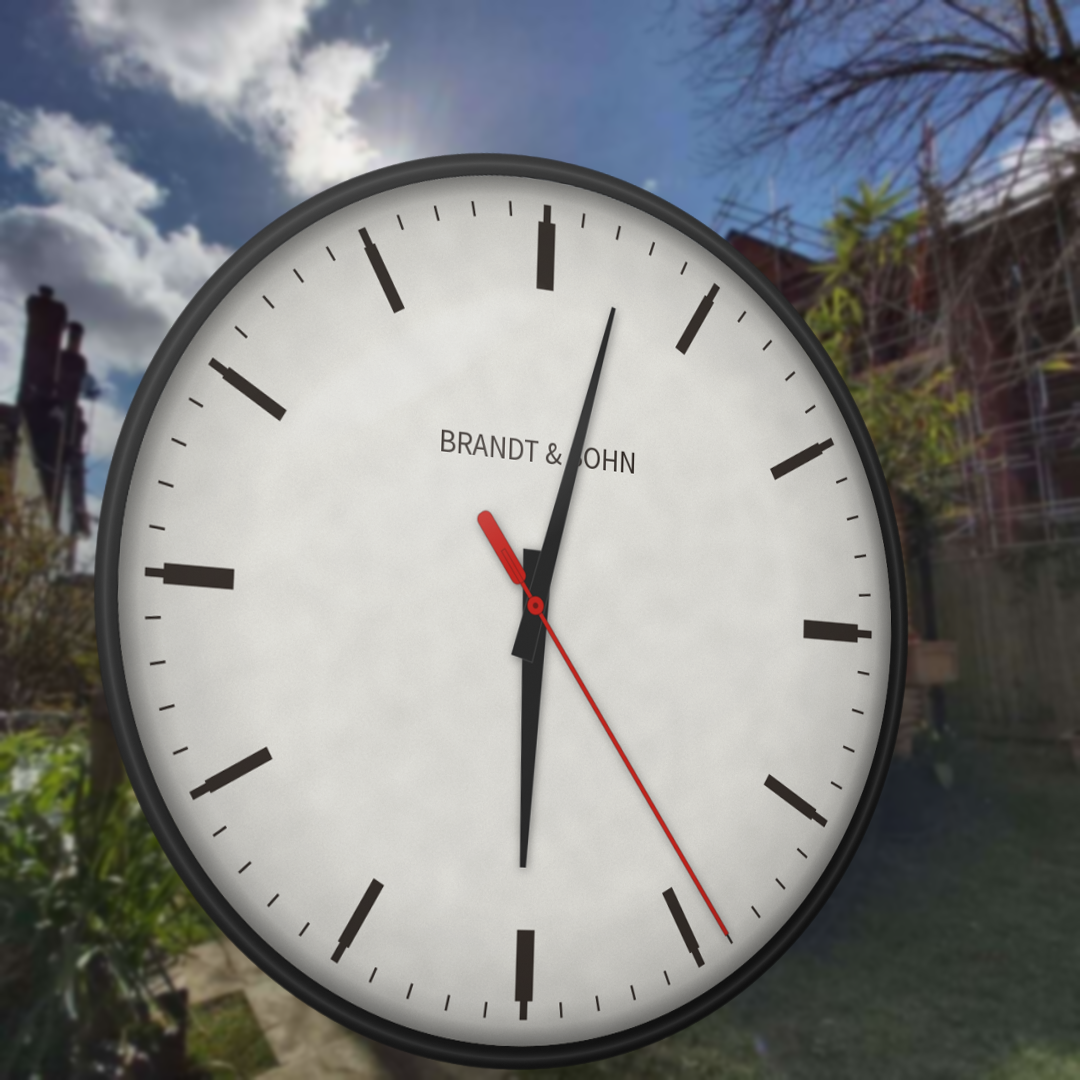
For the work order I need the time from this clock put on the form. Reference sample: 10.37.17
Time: 6.02.24
